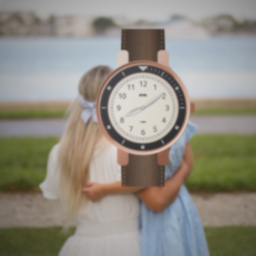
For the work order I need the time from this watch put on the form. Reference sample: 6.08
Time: 8.09
